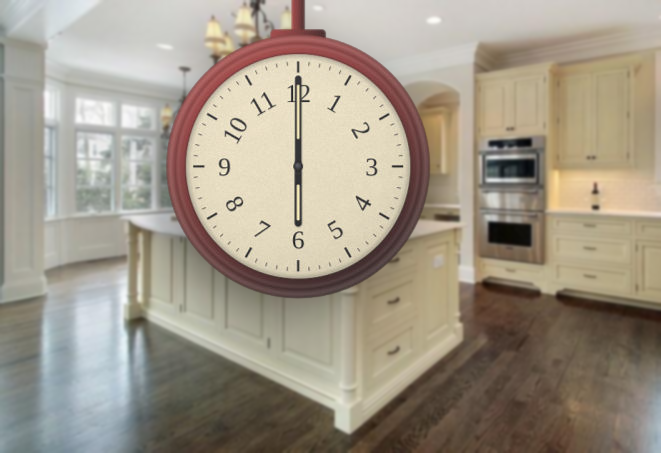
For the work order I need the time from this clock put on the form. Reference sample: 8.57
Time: 6.00
